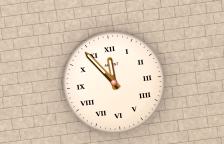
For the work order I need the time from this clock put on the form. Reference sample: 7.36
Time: 11.54
